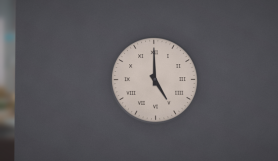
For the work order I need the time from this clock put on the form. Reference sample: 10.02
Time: 5.00
